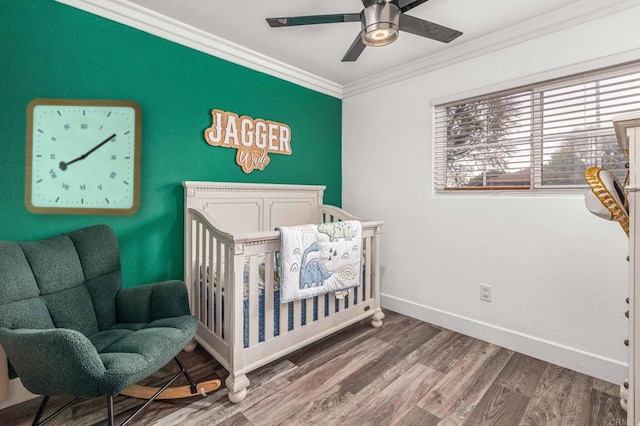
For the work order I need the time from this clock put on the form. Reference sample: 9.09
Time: 8.09
